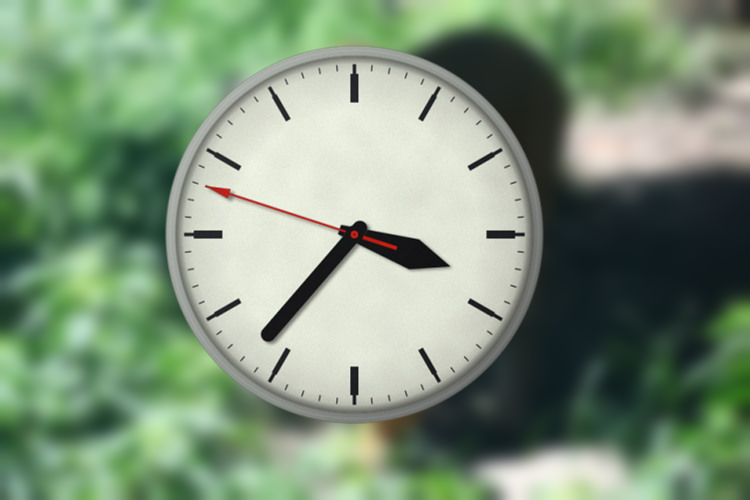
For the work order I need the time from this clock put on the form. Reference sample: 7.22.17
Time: 3.36.48
